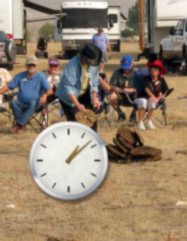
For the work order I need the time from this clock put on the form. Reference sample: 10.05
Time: 1.08
